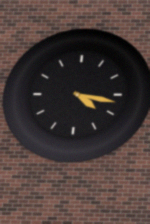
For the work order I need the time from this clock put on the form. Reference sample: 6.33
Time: 4.17
